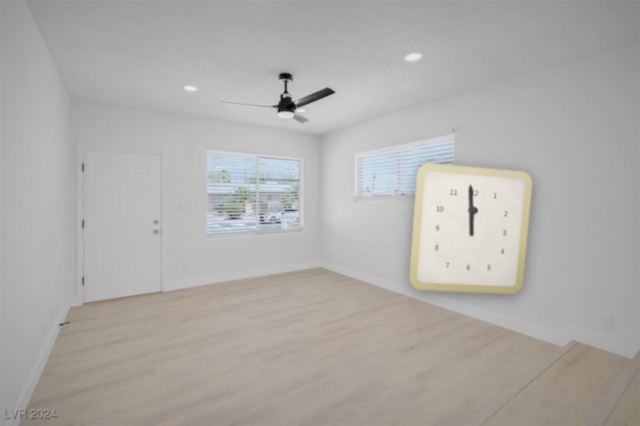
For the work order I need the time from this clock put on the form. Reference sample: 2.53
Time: 11.59
